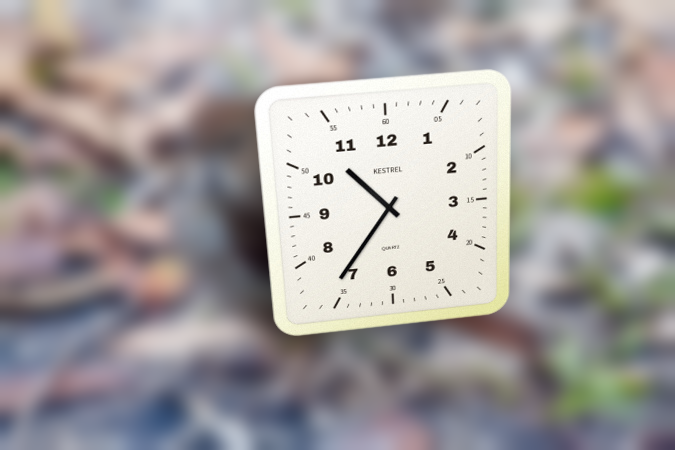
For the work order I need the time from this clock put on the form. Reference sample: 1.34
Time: 10.36
